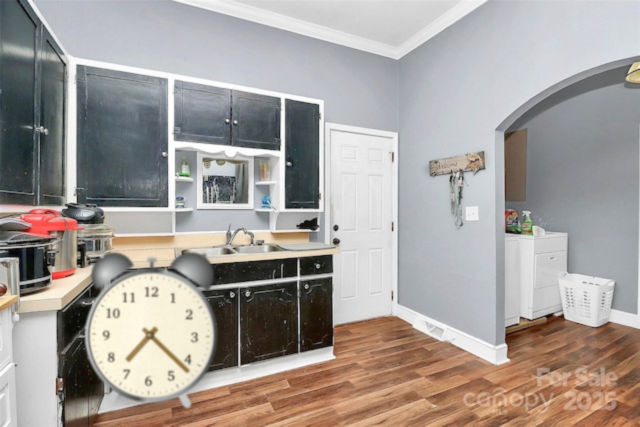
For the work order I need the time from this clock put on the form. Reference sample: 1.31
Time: 7.22
